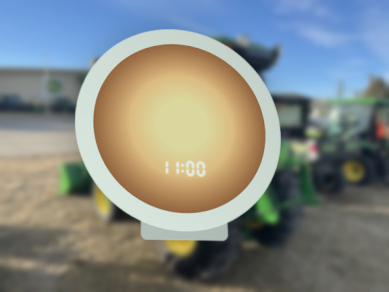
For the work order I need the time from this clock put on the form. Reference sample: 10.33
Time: 11.00
